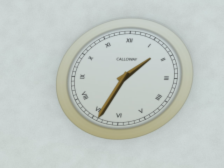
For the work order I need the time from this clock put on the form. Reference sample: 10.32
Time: 1.34
